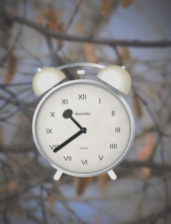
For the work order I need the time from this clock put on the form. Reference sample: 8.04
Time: 10.39
